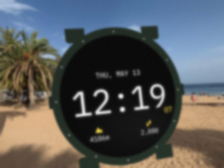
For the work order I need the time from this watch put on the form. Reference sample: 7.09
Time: 12.19
